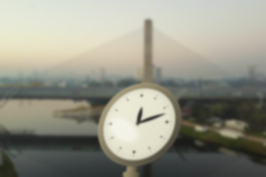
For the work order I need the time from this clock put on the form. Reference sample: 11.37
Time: 12.12
